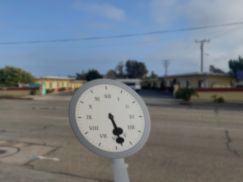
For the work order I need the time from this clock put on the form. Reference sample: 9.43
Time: 5.28
